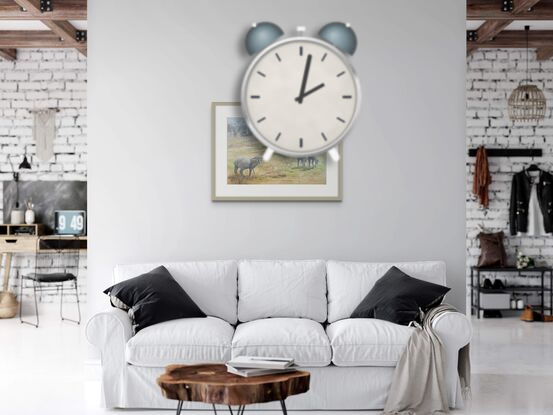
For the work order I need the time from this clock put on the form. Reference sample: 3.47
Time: 2.02
